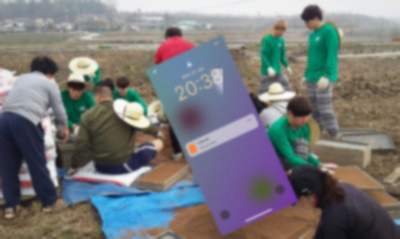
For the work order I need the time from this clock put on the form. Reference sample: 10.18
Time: 20.38
